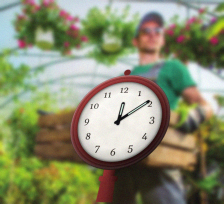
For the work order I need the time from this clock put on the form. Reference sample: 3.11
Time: 12.09
